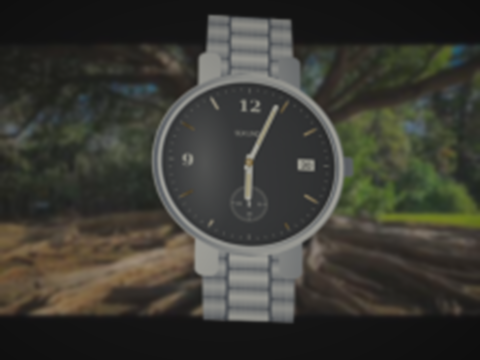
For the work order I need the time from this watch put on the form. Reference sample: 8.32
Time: 6.04
